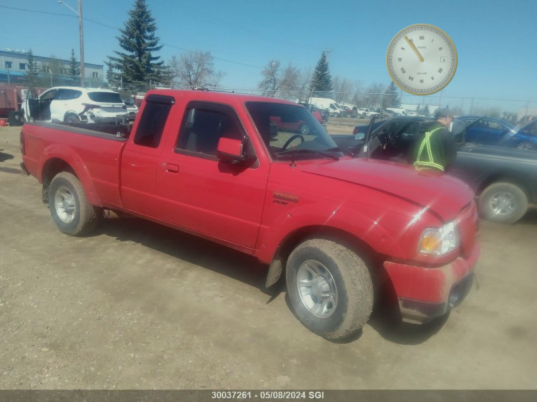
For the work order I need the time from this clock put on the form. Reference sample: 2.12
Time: 10.54
